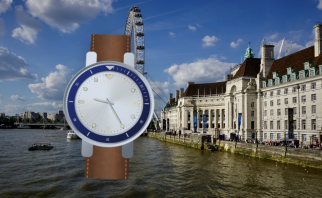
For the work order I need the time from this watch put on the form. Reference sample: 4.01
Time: 9.25
